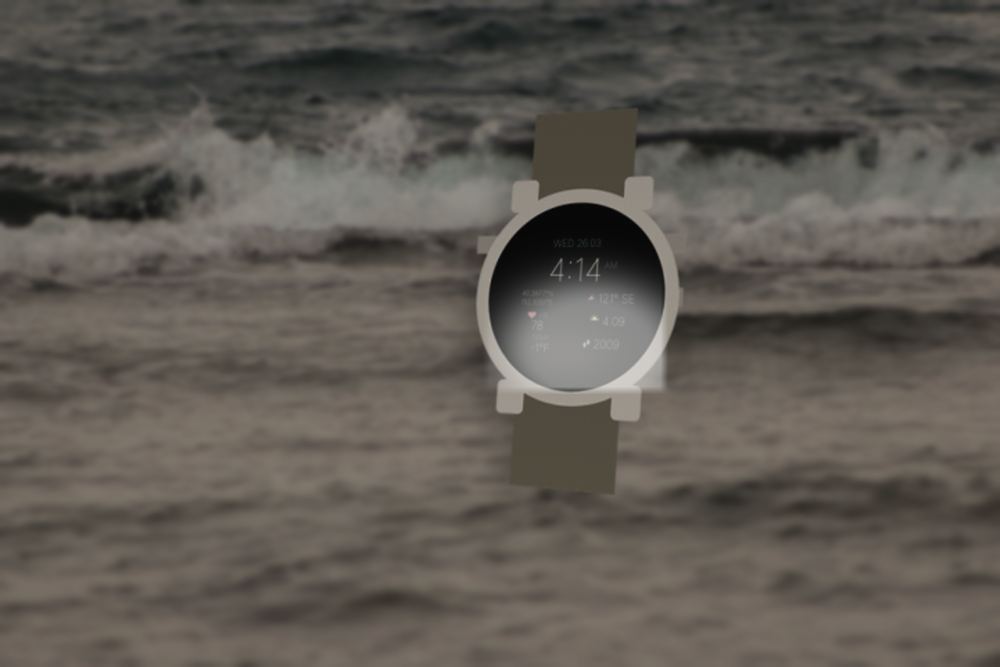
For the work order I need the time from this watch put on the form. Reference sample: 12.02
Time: 4.14
